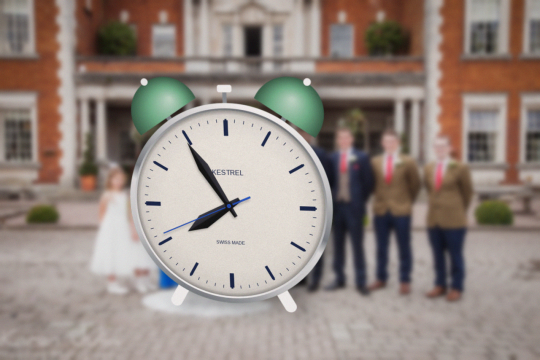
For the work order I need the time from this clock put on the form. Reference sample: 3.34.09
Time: 7.54.41
